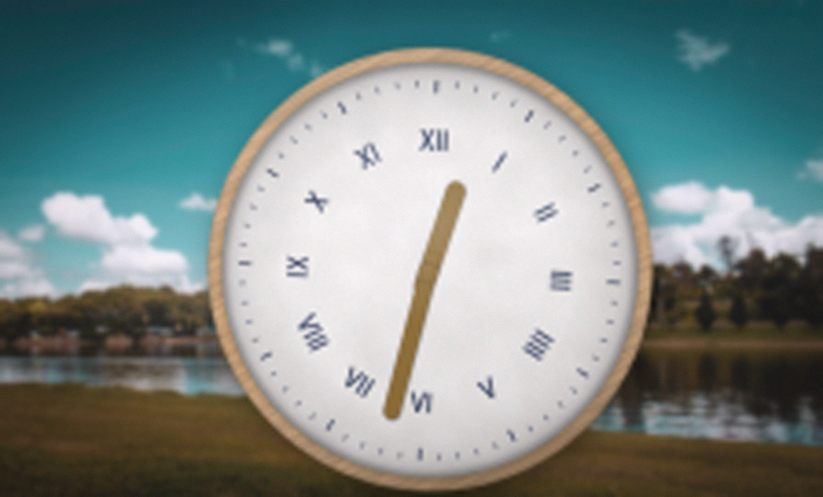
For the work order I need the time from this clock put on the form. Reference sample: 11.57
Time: 12.32
